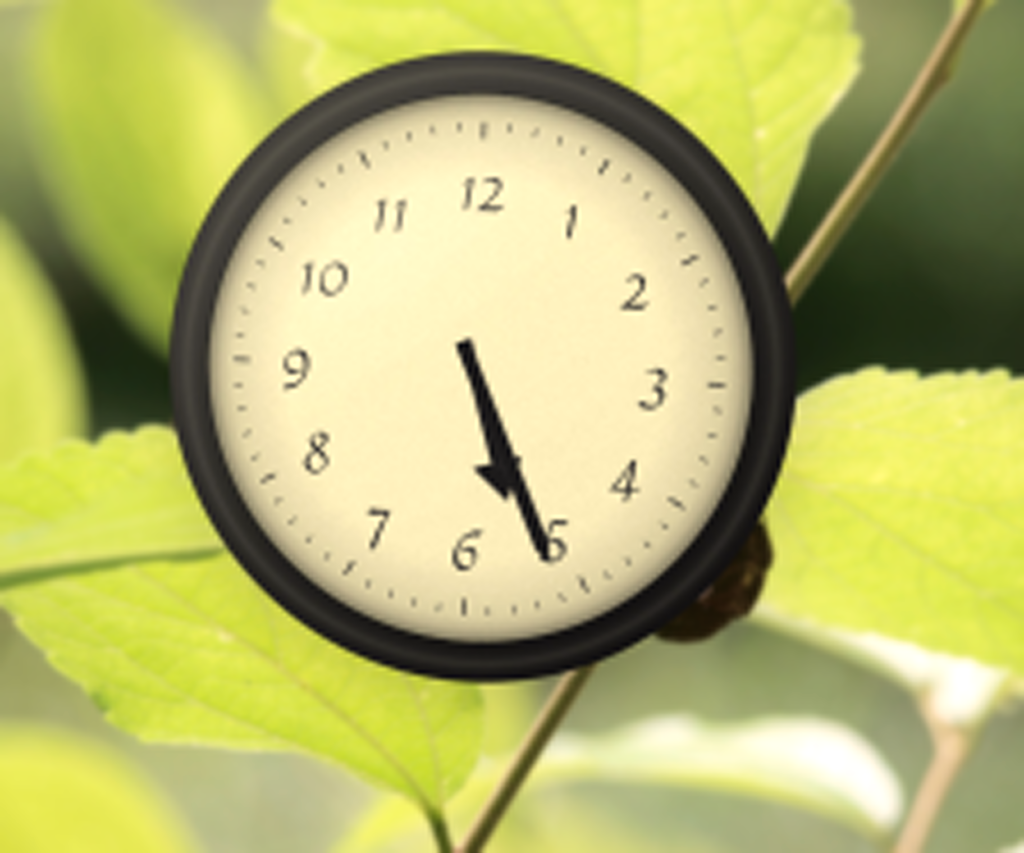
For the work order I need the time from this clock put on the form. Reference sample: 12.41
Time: 5.26
